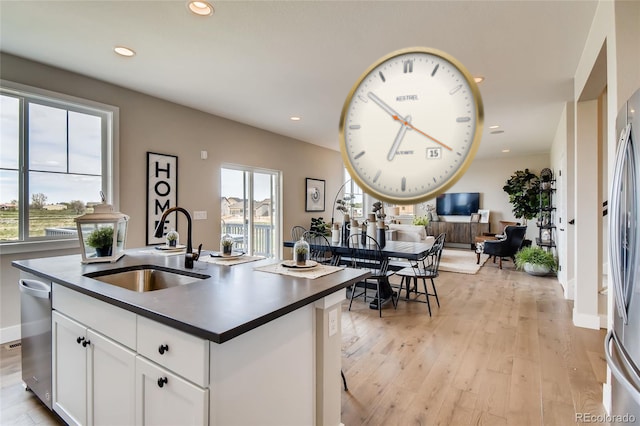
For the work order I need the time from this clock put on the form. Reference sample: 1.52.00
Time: 6.51.20
